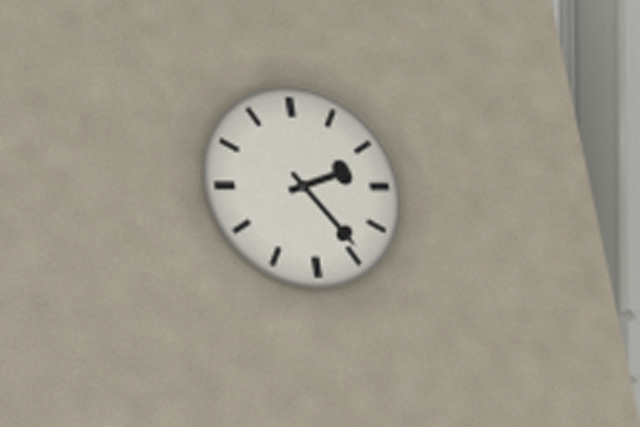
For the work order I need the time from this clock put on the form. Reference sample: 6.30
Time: 2.24
